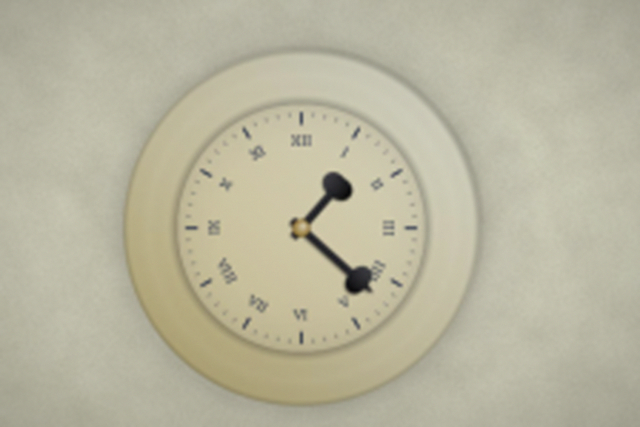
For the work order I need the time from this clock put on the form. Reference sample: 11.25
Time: 1.22
